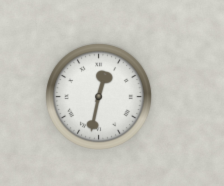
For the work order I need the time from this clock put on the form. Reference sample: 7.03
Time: 12.32
